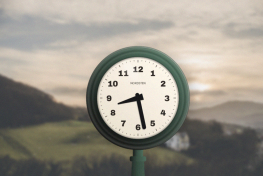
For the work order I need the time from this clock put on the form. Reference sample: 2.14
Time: 8.28
